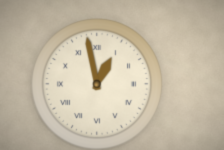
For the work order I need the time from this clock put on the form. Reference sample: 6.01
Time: 12.58
